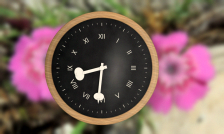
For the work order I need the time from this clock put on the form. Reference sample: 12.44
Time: 8.31
